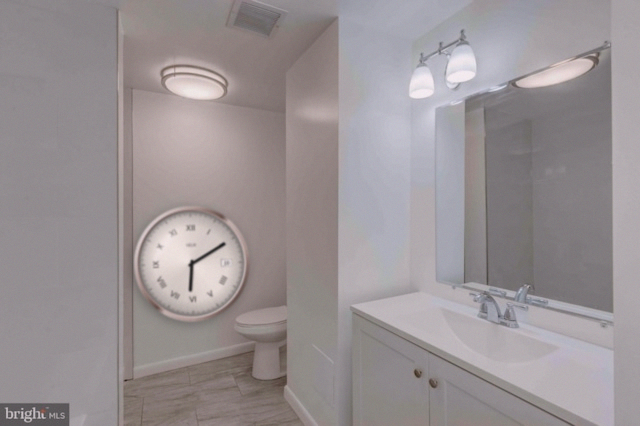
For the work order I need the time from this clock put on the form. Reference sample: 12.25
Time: 6.10
